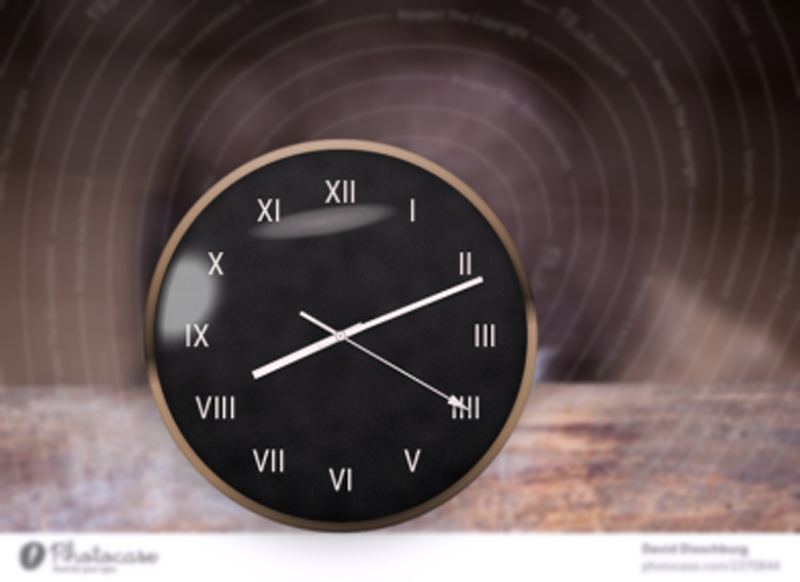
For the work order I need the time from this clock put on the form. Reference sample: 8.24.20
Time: 8.11.20
